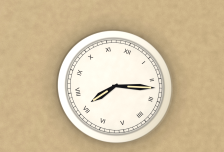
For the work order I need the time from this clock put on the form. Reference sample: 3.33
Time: 7.12
